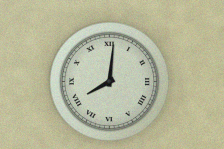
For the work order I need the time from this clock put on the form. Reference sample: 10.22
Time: 8.01
